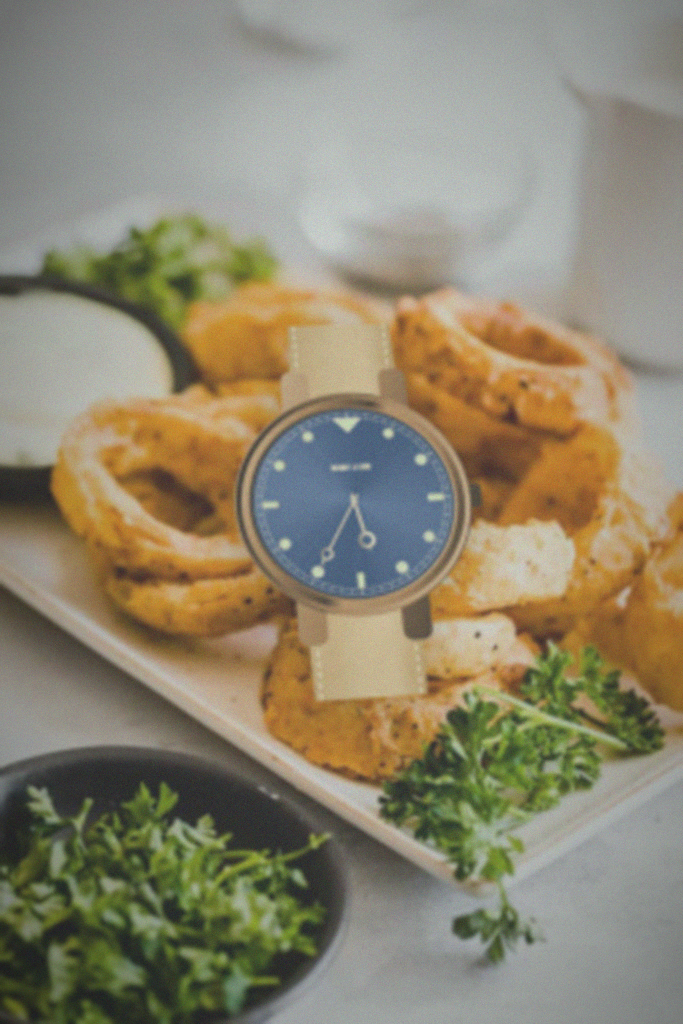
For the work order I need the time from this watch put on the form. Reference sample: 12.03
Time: 5.35
